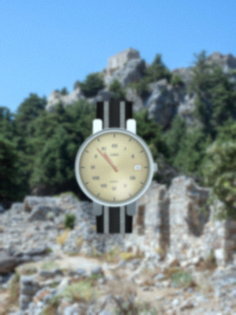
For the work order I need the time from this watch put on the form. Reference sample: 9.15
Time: 10.53
